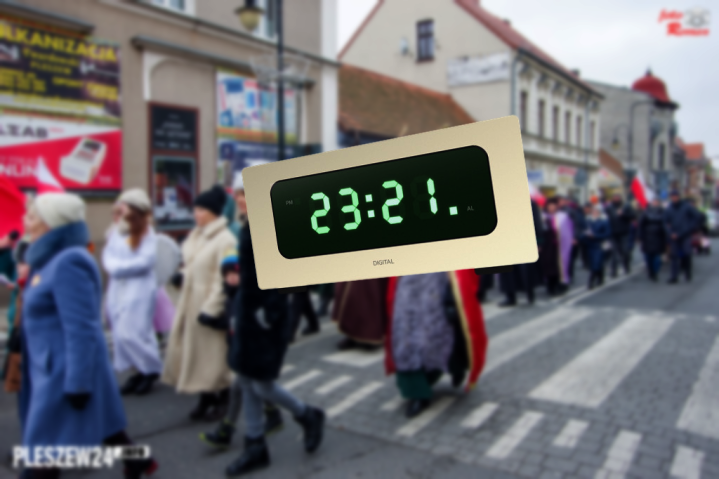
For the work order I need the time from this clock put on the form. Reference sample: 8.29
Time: 23.21
